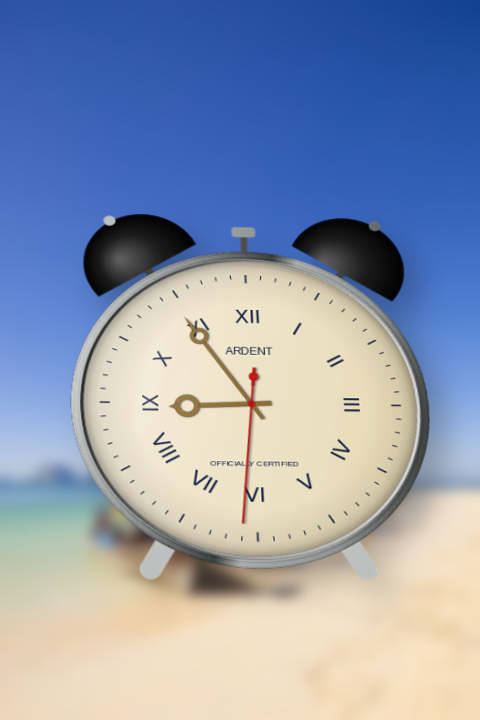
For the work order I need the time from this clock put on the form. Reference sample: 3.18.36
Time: 8.54.31
